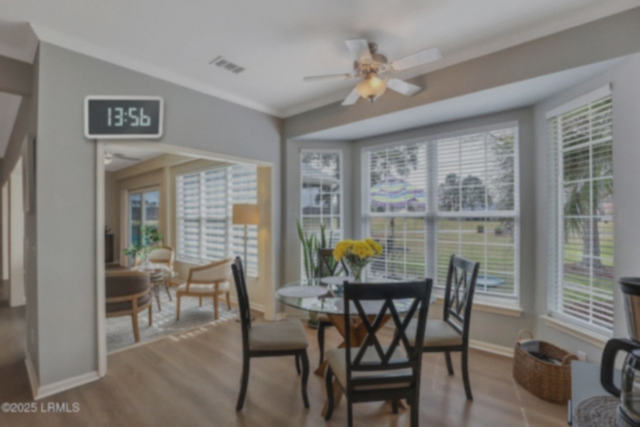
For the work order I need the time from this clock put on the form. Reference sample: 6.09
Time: 13.56
